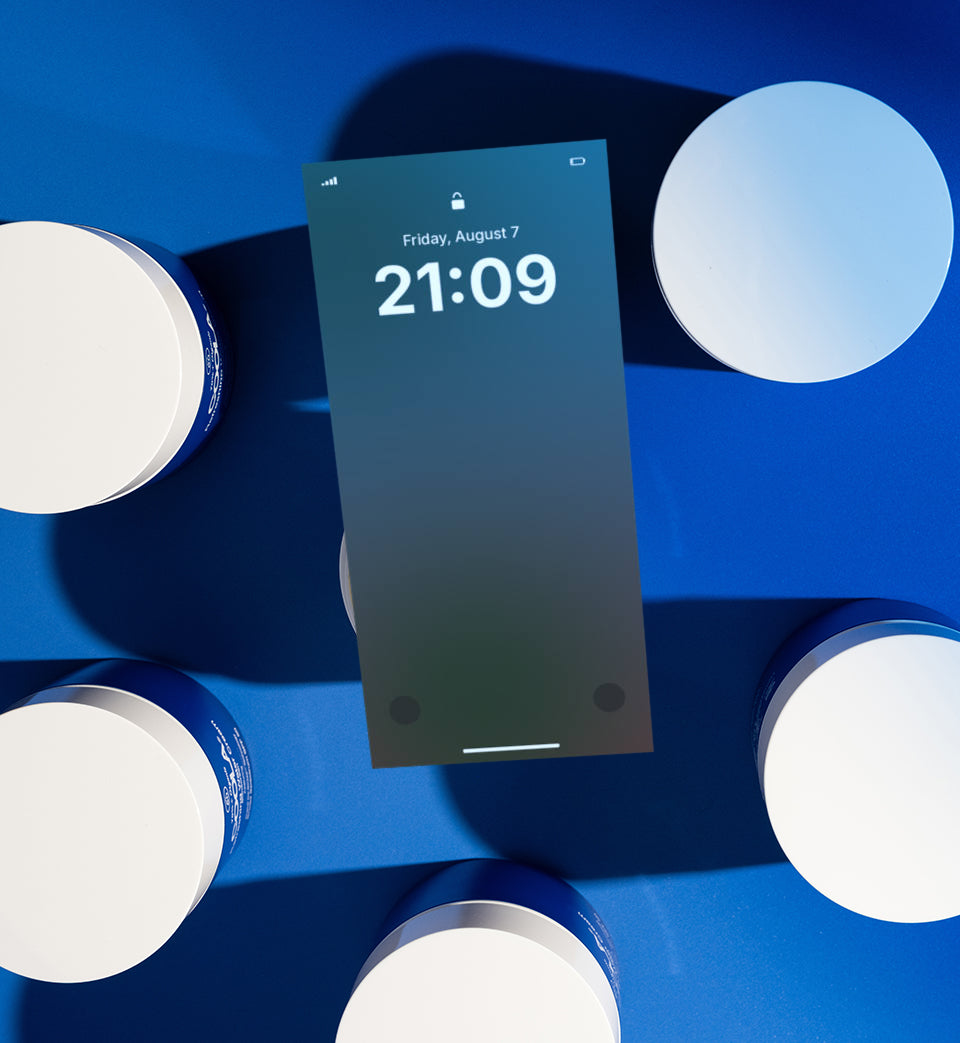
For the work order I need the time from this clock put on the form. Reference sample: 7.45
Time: 21.09
